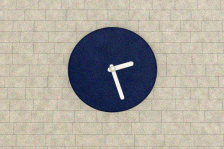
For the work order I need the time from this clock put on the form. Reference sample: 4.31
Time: 2.27
